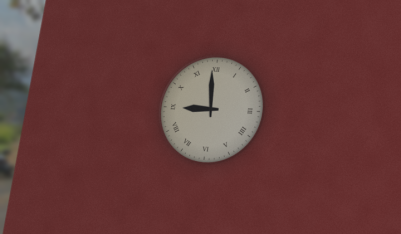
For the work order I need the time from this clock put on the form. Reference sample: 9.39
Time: 8.59
